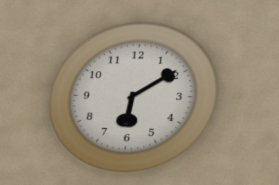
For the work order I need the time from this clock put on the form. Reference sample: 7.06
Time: 6.09
